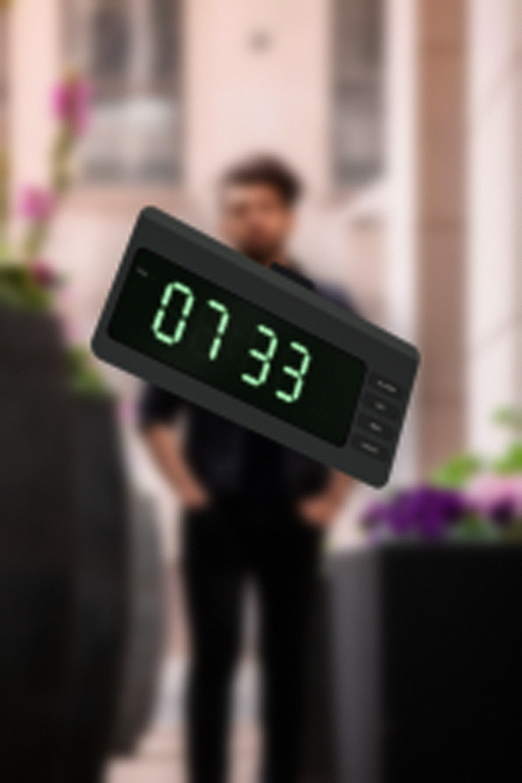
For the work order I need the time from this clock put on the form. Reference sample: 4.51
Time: 7.33
